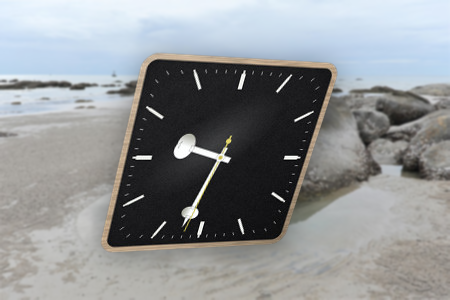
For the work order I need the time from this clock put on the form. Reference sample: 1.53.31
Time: 9.32.32
